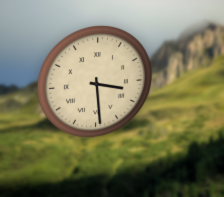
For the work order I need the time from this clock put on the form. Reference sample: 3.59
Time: 3.29
